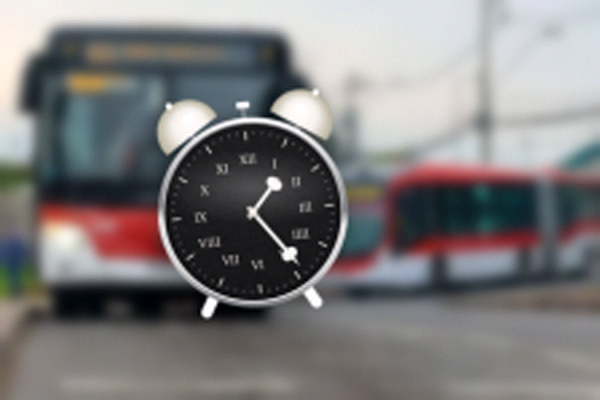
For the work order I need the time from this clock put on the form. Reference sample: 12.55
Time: 1.24
